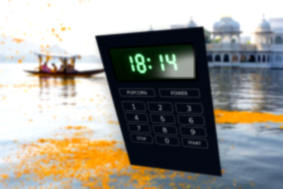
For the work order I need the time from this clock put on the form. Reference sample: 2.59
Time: 18.14
